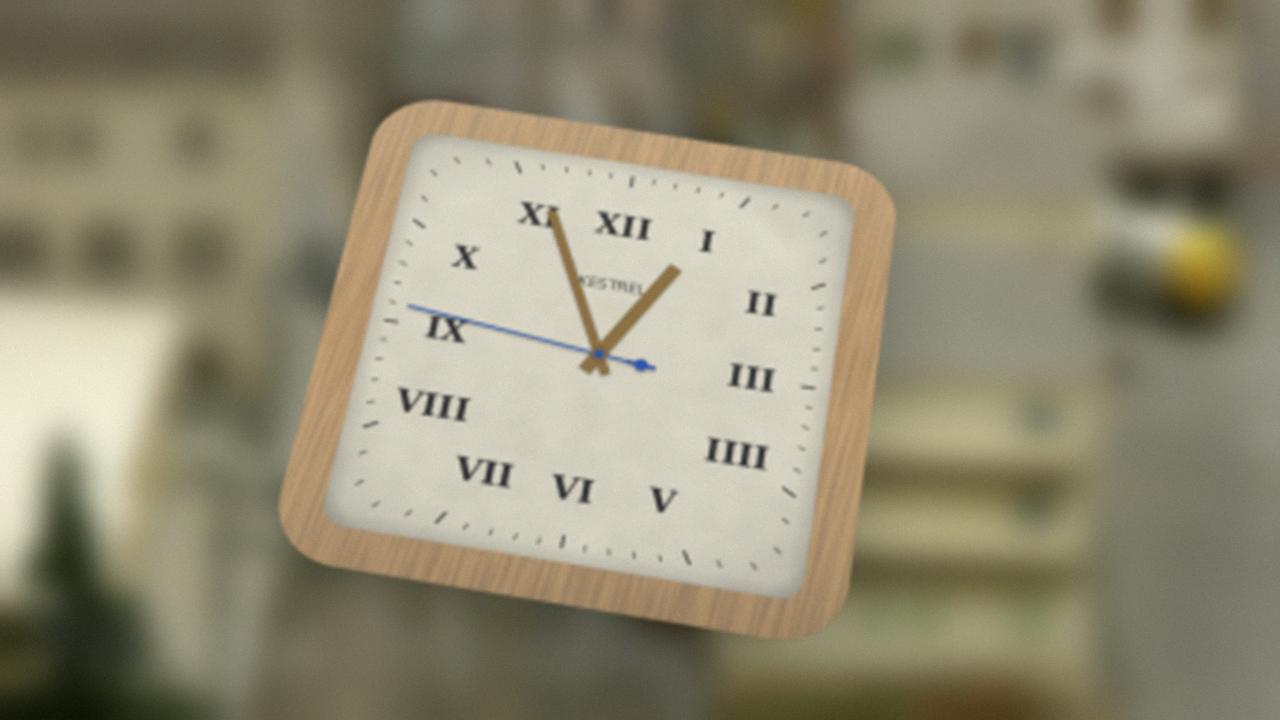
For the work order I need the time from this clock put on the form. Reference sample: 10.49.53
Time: 12.55.46
